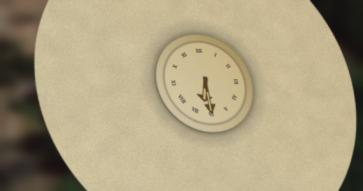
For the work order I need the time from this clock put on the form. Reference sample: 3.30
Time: 6.30
